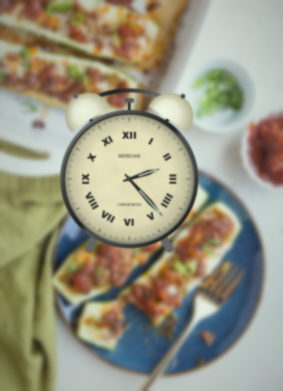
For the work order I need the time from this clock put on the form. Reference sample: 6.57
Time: 2.23
